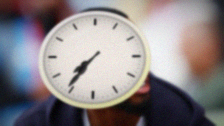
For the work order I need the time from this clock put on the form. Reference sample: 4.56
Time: 7.36
